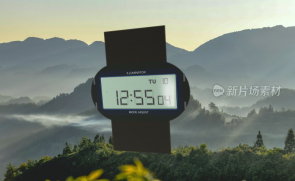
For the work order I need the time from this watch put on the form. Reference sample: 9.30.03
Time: 12.55.04
